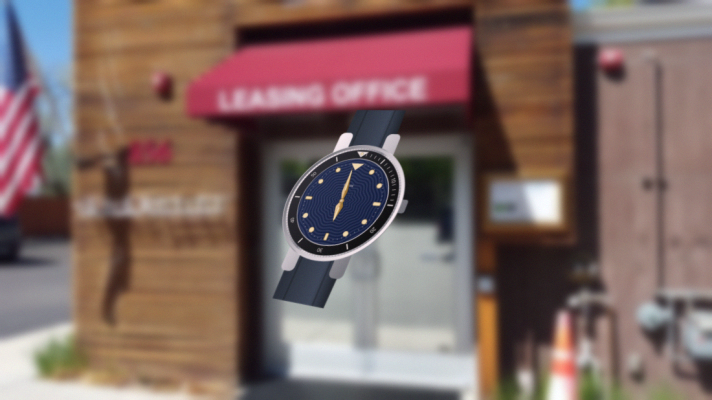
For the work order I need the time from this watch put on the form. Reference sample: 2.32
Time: 5.59
